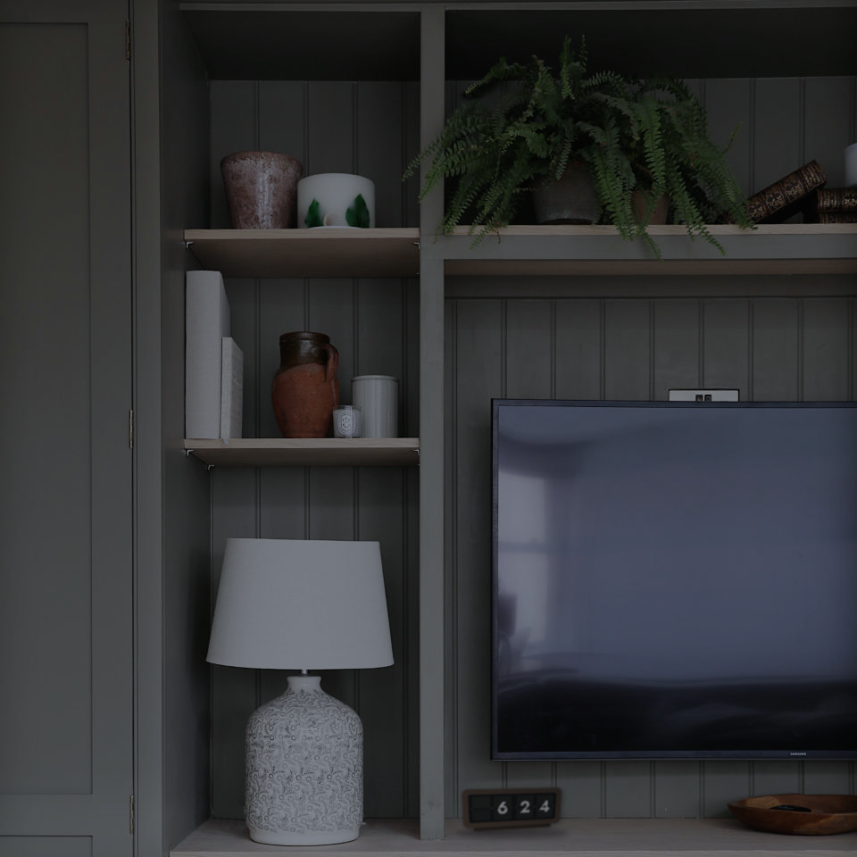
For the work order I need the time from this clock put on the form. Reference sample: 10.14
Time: 6.24
